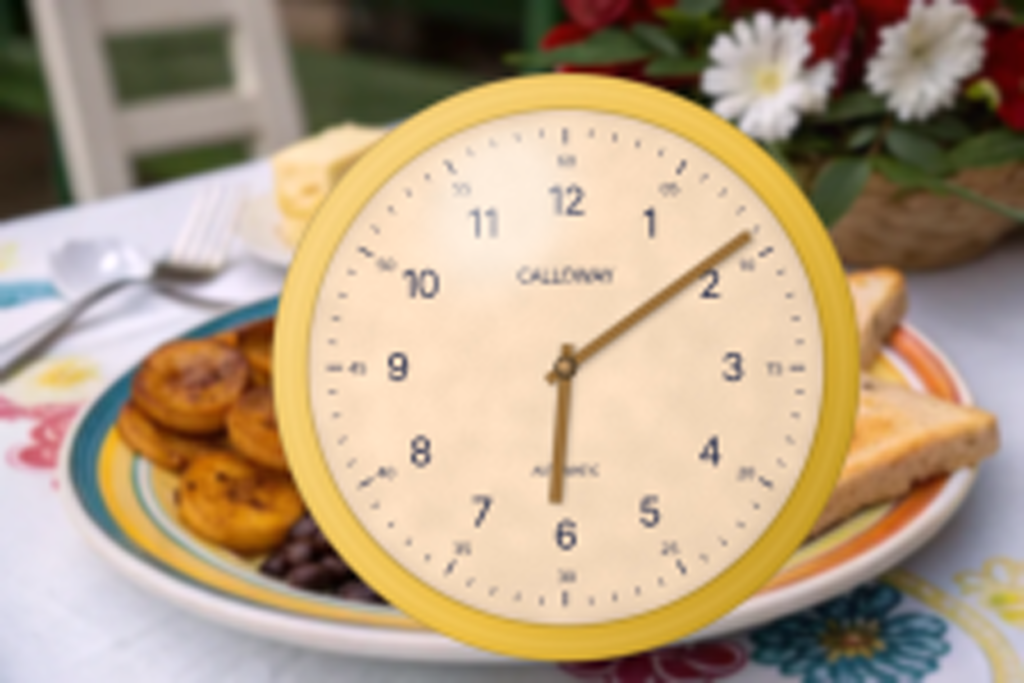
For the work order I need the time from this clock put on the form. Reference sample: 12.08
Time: 6.09
